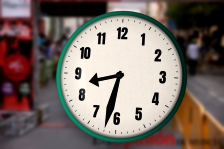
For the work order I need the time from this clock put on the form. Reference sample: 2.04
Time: 8.32
